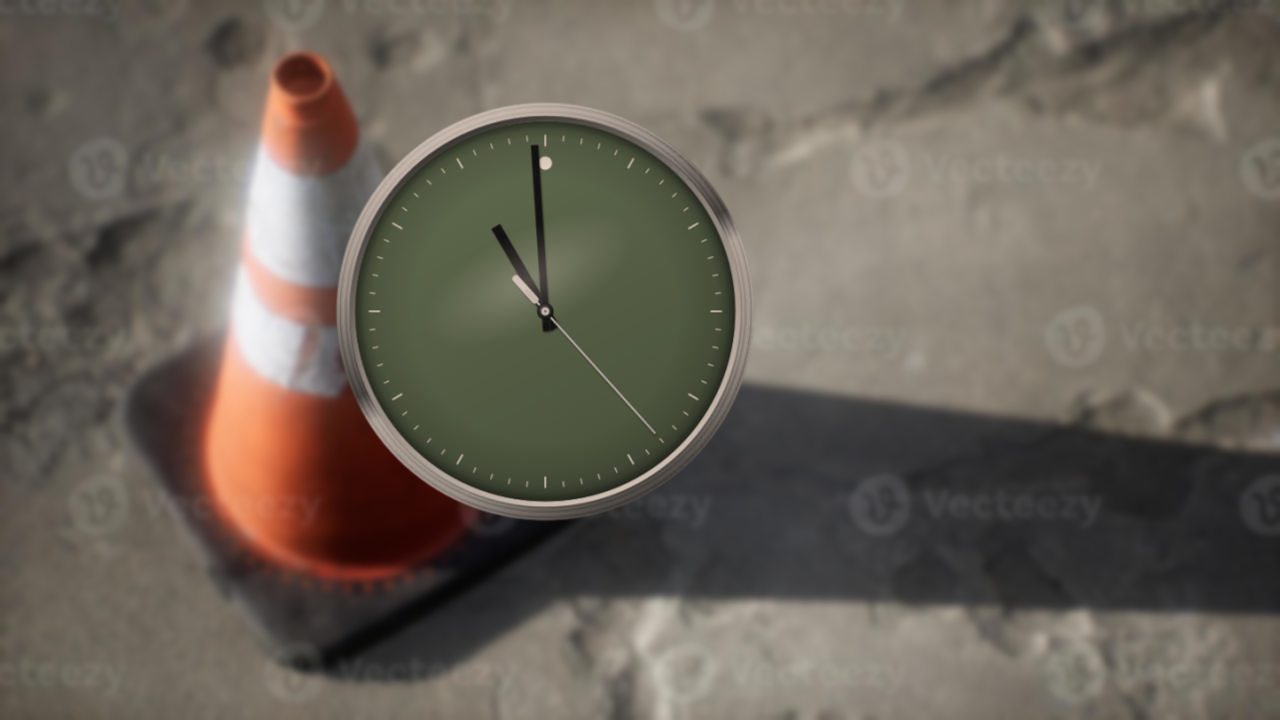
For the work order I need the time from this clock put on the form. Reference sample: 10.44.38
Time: 10.59.23
